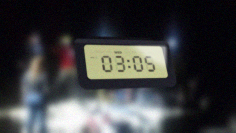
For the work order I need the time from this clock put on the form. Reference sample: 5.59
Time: 3.05
